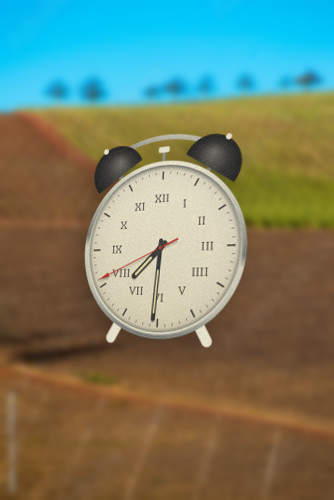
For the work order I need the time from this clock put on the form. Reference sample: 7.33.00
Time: 7.30.41
